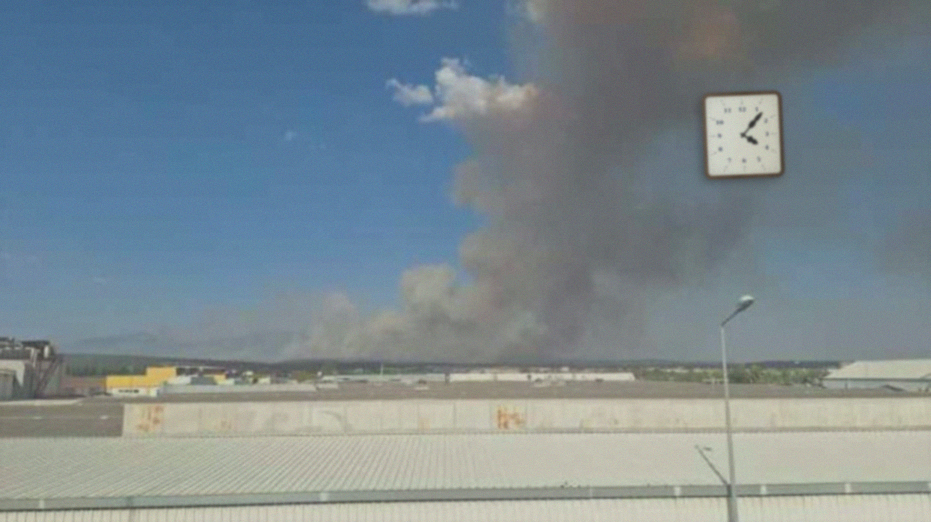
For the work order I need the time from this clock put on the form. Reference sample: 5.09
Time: 4.07
